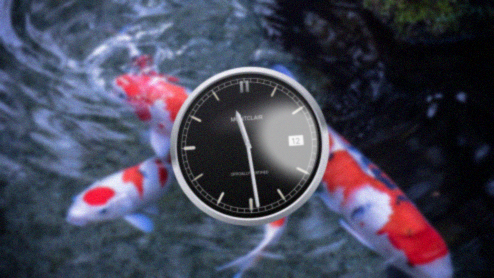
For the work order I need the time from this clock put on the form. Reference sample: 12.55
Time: 11.29
